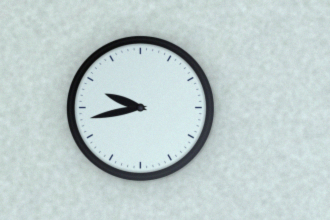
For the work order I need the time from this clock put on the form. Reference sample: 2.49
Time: 9.43
